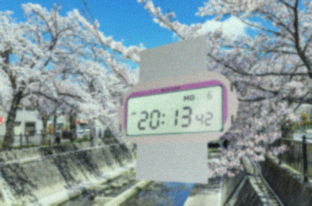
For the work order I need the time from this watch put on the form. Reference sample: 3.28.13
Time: 20.13.42
